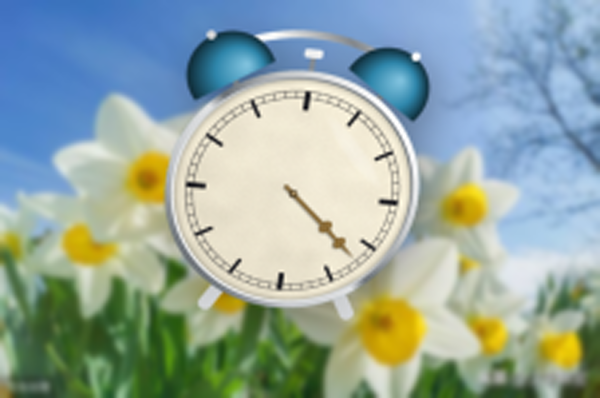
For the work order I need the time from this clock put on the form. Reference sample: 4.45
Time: 4.22
